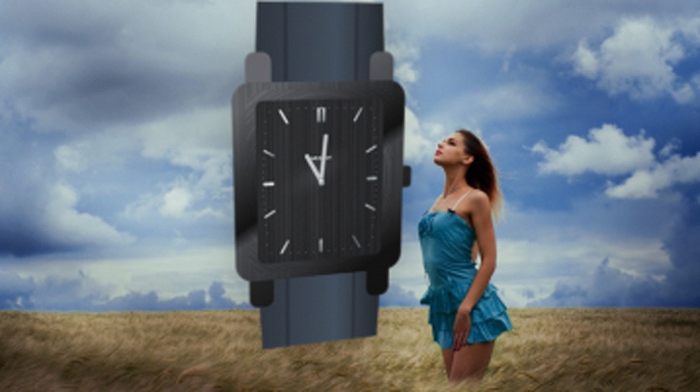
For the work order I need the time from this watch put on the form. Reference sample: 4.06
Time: 11.01
